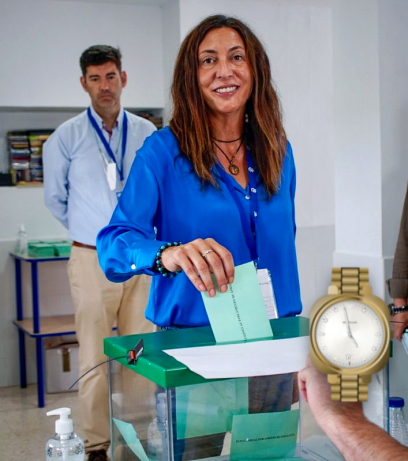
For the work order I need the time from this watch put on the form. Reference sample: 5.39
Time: 4.58
